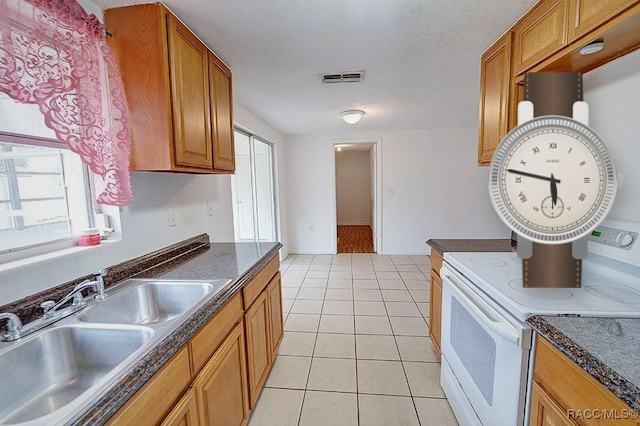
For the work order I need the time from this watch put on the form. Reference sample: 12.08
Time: 5.47
